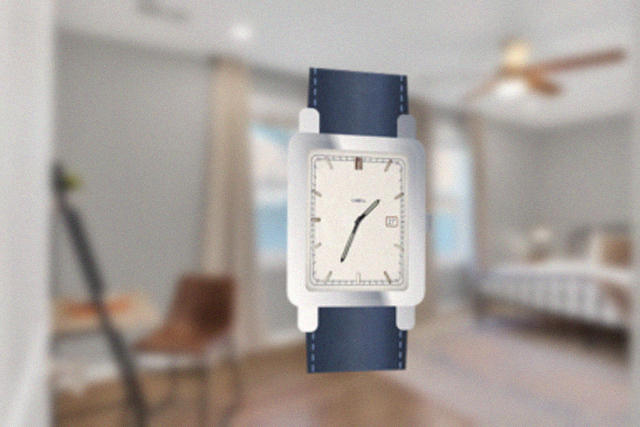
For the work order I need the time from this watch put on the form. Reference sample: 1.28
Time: 1.34
